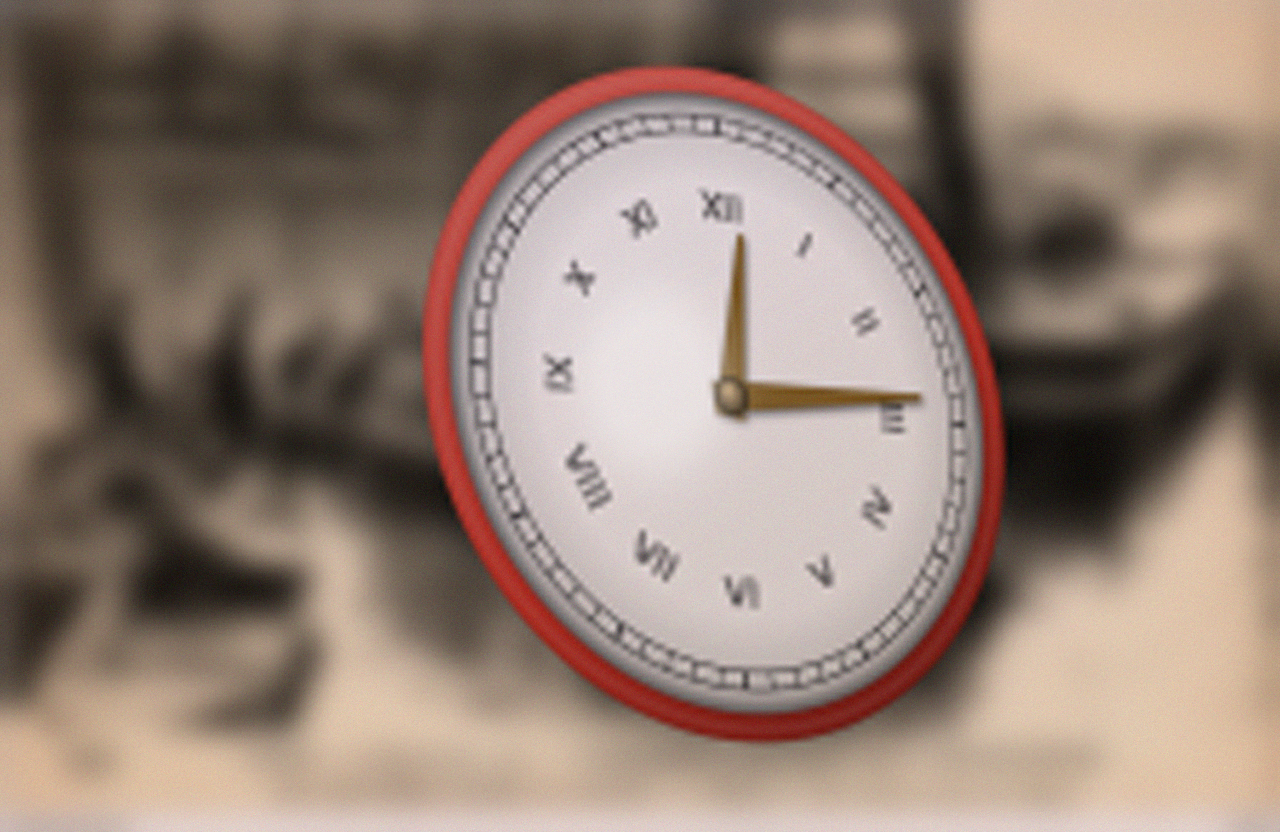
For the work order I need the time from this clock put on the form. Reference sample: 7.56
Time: 12.14
